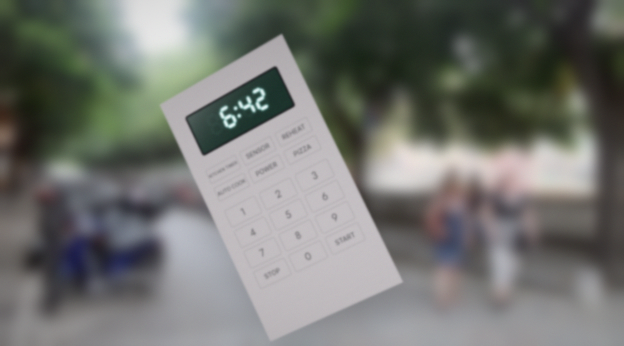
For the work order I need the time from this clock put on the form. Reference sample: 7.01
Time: 6.42
